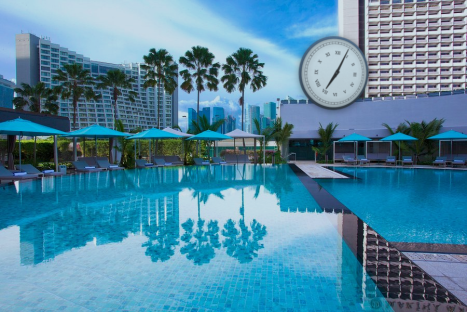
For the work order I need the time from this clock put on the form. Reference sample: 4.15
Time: 7.04
